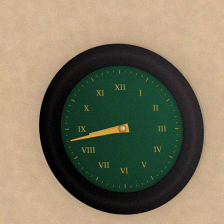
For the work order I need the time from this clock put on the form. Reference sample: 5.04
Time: 8.43
